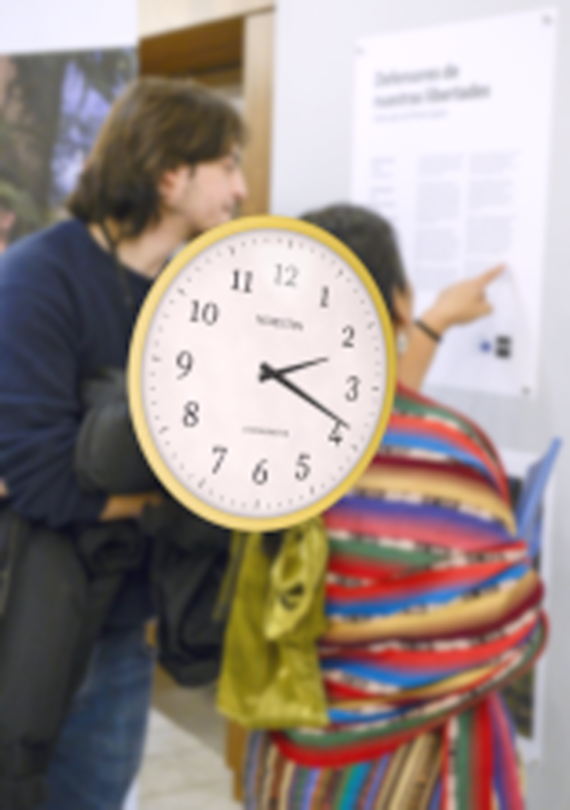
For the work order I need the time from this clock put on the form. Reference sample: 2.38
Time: 2.19
